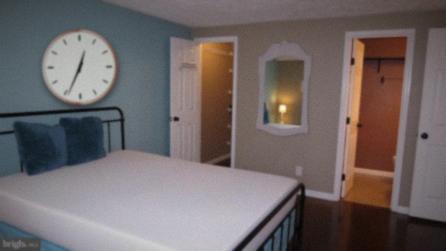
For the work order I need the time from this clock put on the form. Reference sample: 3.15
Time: 12.34
